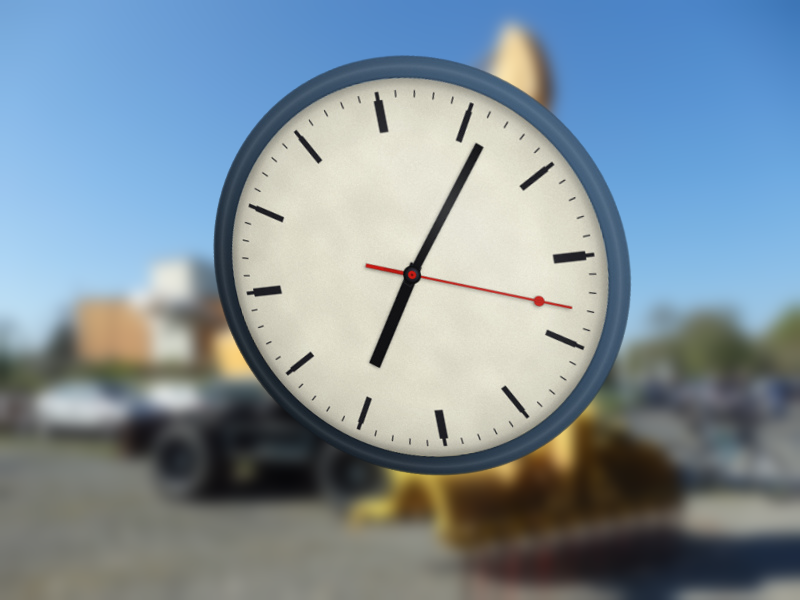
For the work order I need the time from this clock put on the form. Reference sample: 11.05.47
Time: 7.06.18
